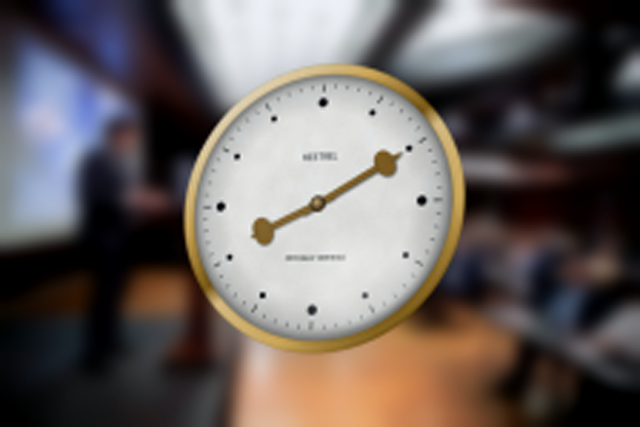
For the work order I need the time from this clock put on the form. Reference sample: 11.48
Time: 8.10
